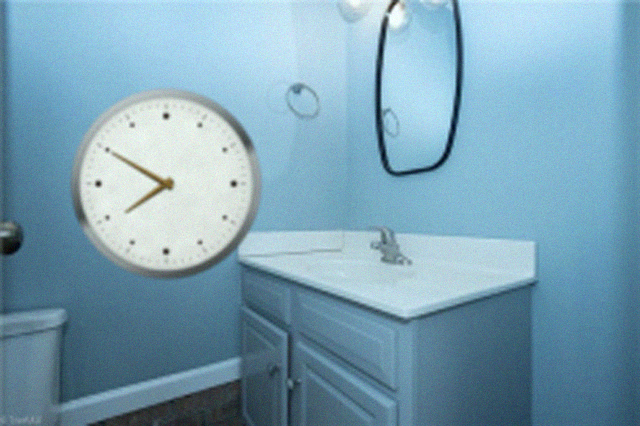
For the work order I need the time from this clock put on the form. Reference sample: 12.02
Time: 7.50
